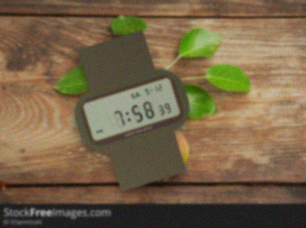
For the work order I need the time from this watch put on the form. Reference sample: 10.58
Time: 7.58
